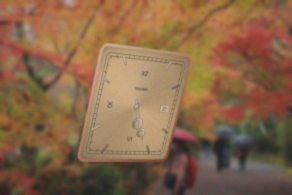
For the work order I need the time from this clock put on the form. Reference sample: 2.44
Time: 5.26
